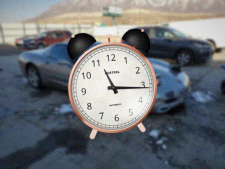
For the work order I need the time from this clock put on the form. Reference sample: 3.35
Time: 11.16
